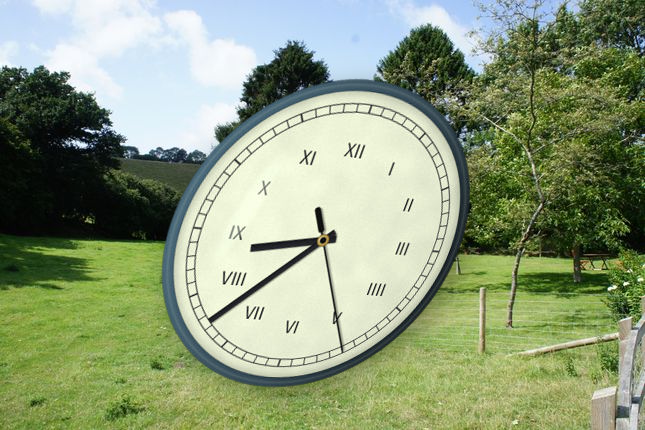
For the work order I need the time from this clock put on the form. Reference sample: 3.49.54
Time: 8.37.25
